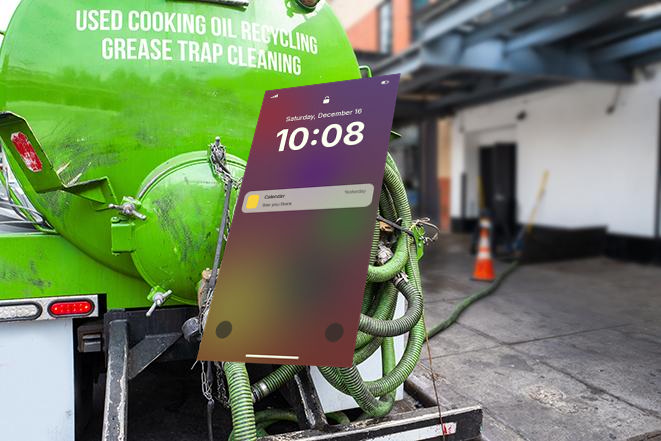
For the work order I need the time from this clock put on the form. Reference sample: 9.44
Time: 10.08
